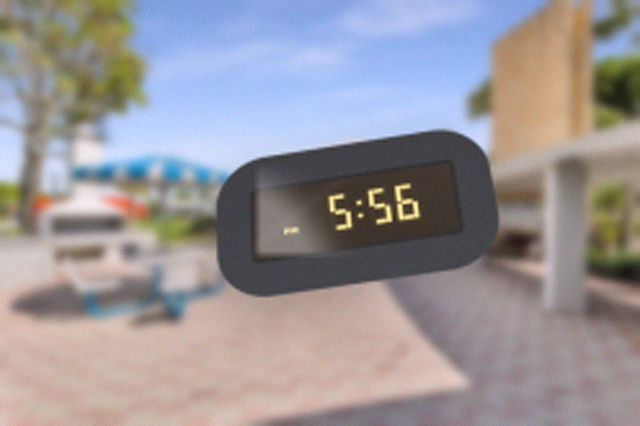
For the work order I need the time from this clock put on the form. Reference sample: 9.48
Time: 5.56
